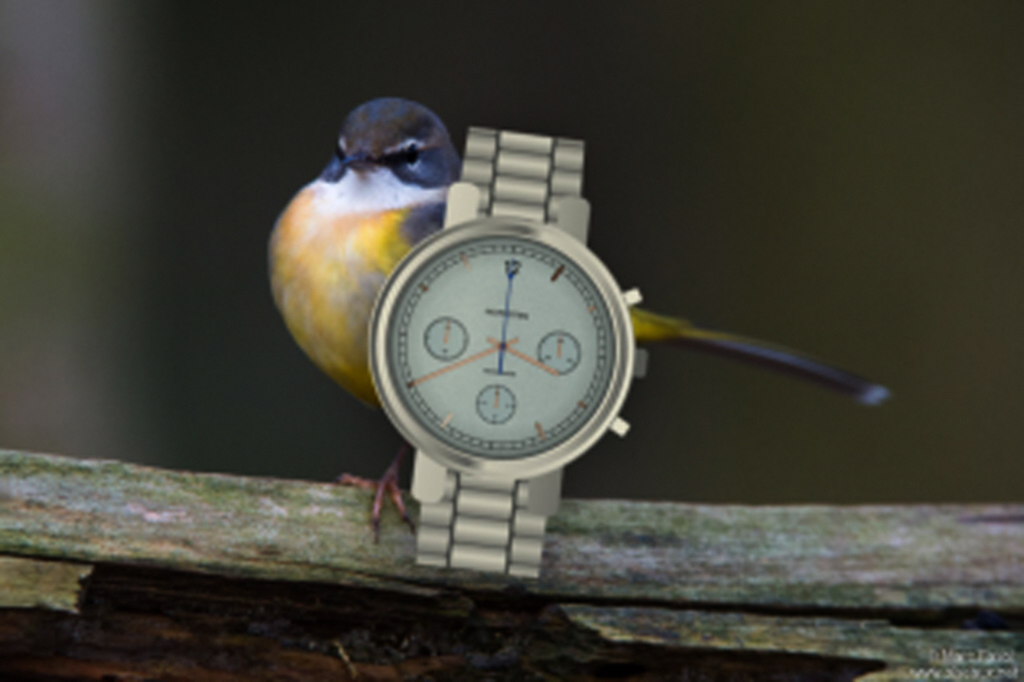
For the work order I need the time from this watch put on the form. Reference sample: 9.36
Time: 3.40
